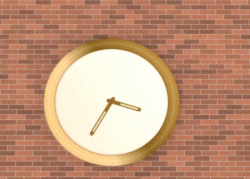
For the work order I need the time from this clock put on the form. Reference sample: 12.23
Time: 3.35
